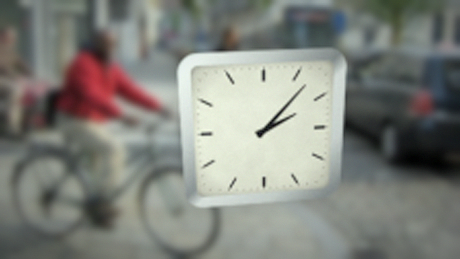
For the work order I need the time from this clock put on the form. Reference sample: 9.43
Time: 2.07
